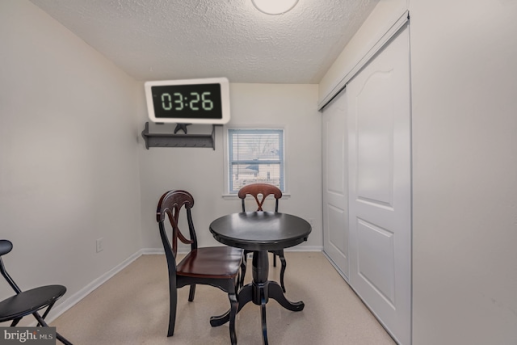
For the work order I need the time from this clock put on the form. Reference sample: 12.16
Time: 3.26
